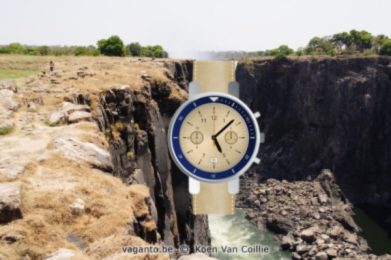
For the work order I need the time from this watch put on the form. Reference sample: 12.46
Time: 5.08
